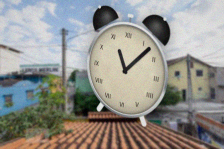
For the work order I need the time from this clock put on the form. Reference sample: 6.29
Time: 11.07
